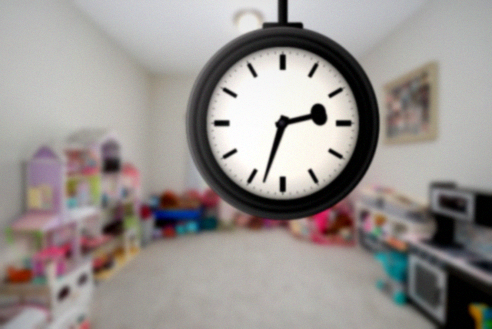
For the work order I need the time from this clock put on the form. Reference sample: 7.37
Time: 2.33
